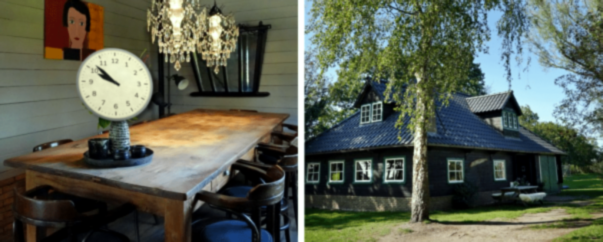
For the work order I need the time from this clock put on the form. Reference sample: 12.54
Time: 9.52
